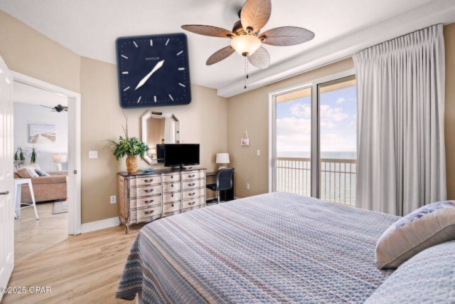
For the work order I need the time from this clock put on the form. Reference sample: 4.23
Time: 1.38
